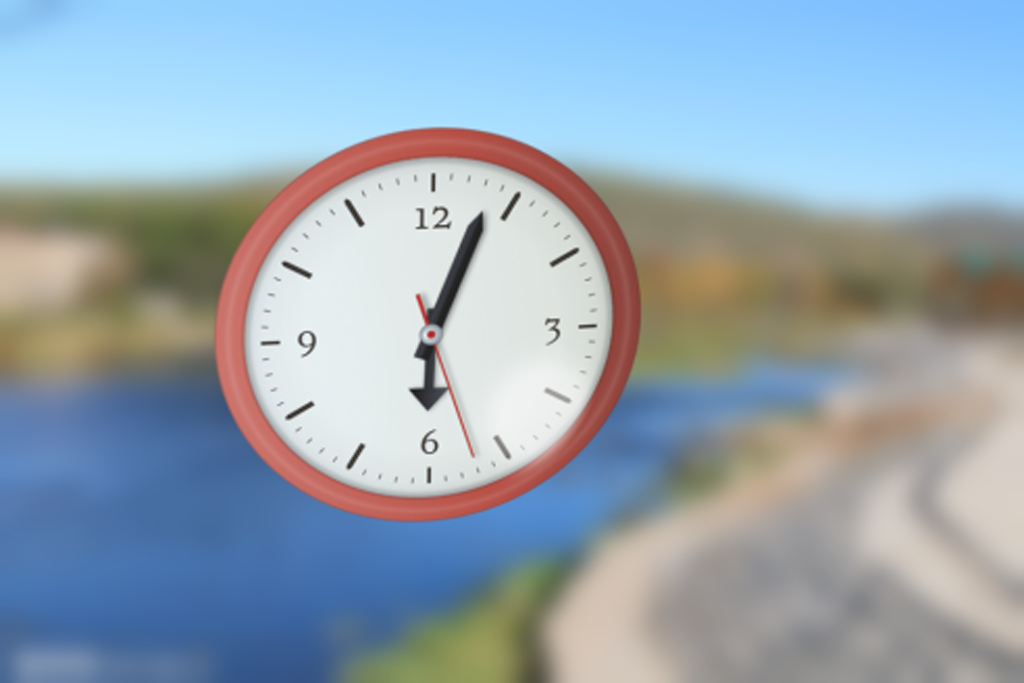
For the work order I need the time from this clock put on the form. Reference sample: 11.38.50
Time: 6.03.27
